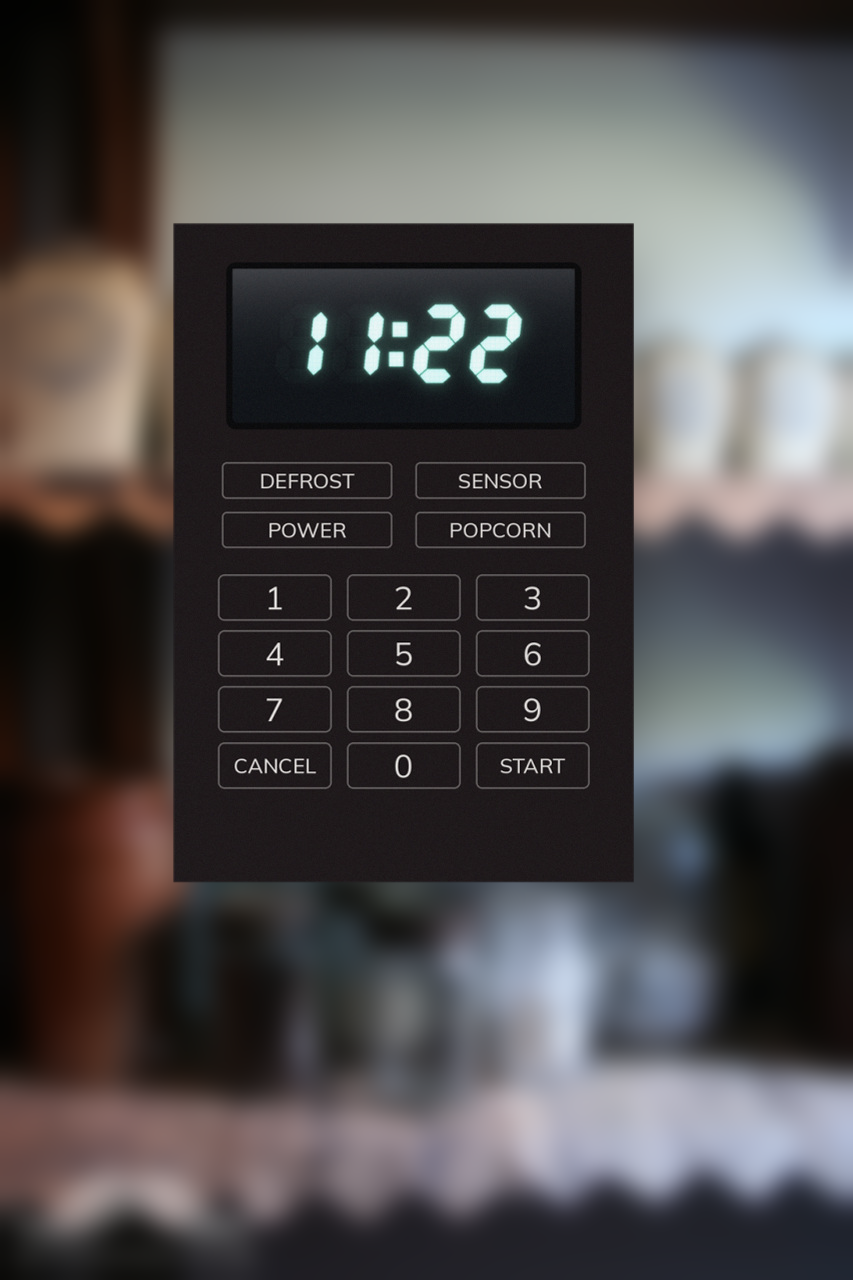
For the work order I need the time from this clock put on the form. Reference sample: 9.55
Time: 11.22
